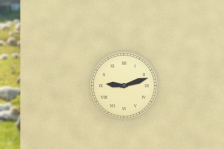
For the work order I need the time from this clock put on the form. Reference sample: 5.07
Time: 9.12
